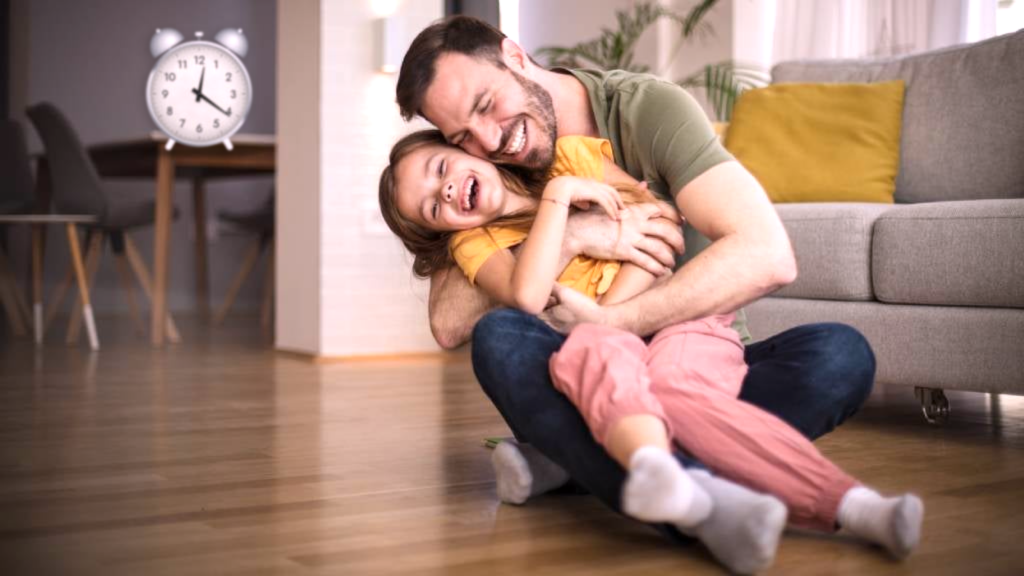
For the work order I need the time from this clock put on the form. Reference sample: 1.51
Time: 12.21
